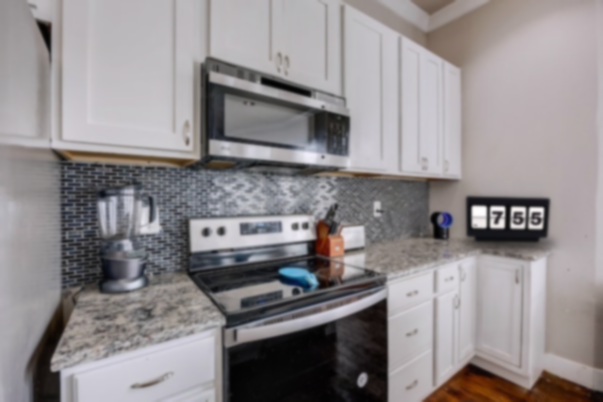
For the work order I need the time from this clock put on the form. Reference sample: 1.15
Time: 7.55
